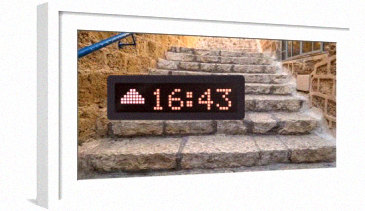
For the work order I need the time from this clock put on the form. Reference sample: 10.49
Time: 16.43
